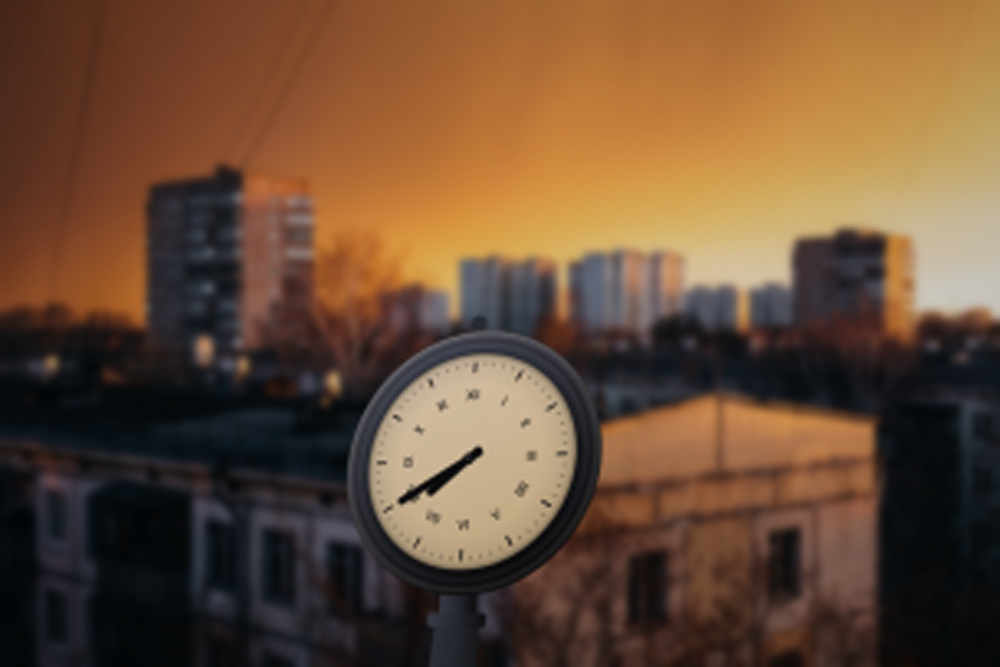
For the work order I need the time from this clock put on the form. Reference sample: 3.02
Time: 7.40
